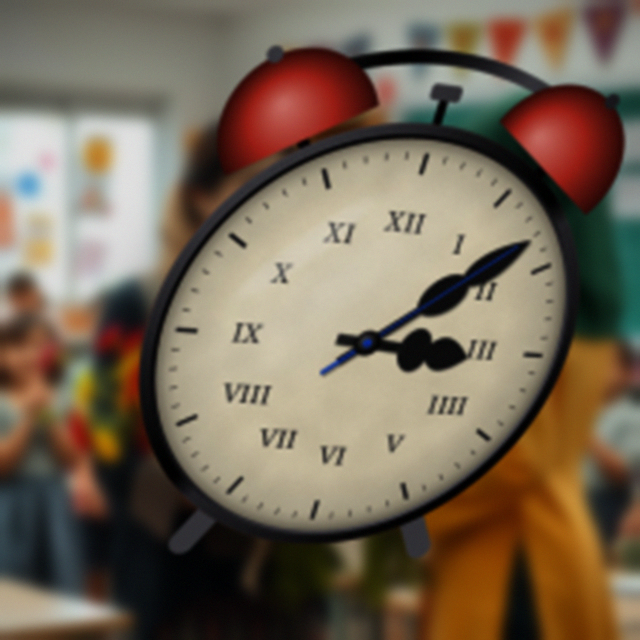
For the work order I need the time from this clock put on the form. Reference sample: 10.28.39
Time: 3.08.08
